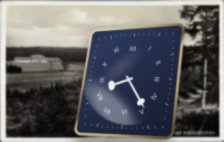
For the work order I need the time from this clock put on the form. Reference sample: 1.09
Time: 8.24
